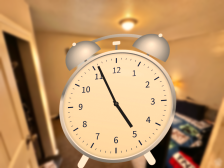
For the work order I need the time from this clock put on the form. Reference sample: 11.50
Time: 4.56
